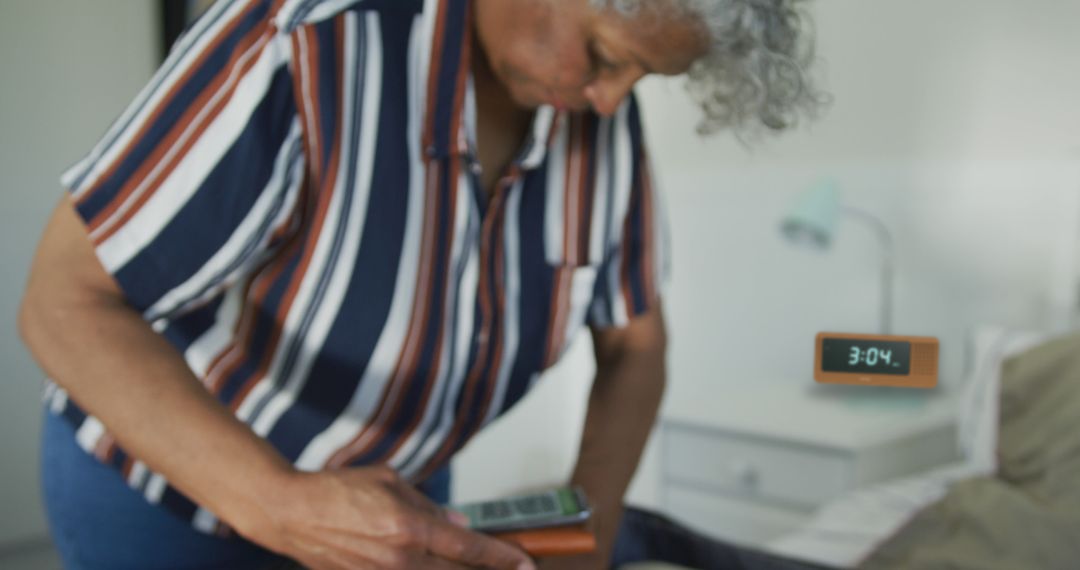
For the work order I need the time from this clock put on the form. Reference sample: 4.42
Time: 3.04
